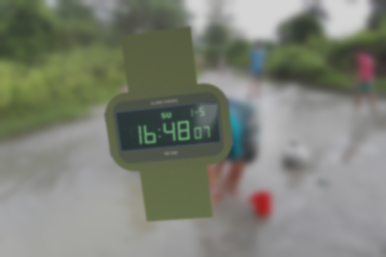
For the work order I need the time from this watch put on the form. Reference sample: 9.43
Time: 16.48
